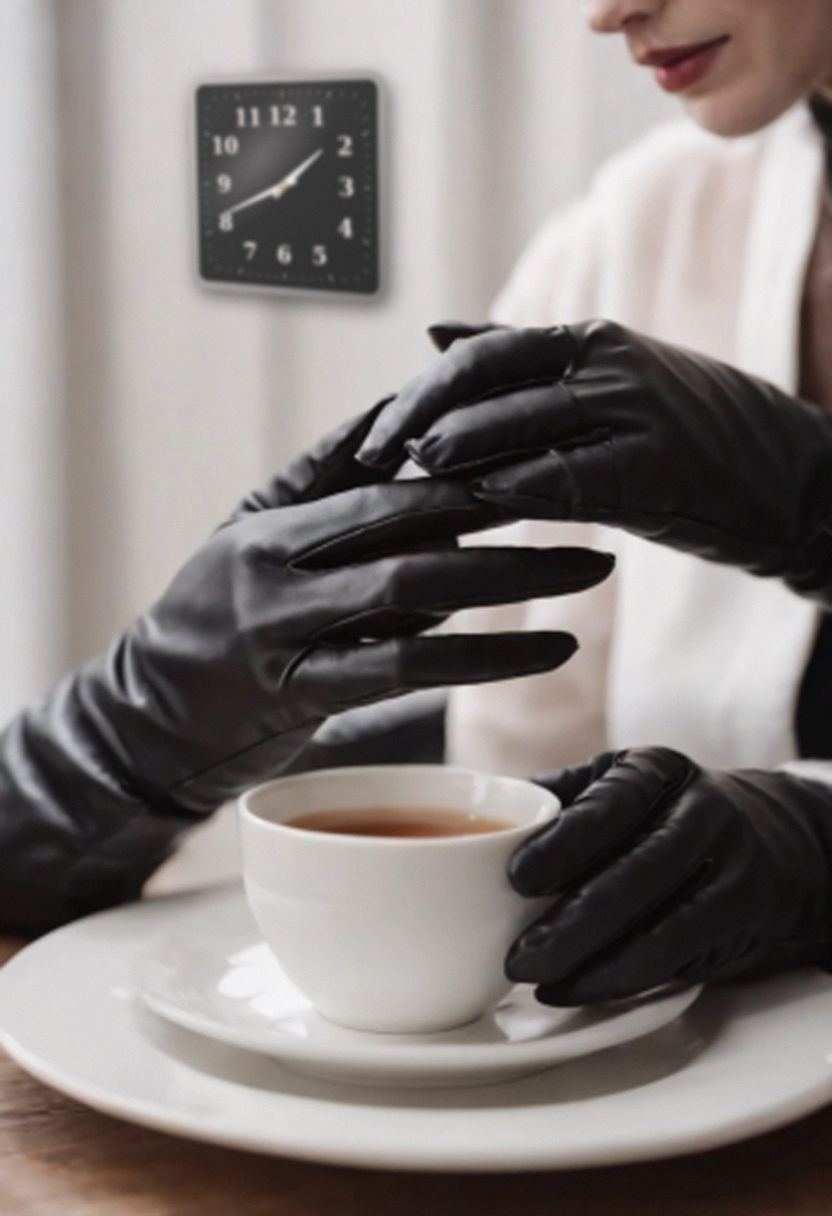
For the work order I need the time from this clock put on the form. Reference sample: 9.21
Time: 1.41
